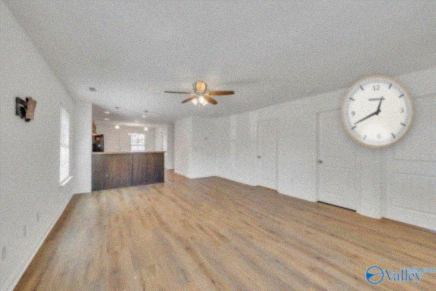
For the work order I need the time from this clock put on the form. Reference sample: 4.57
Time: 12.41
